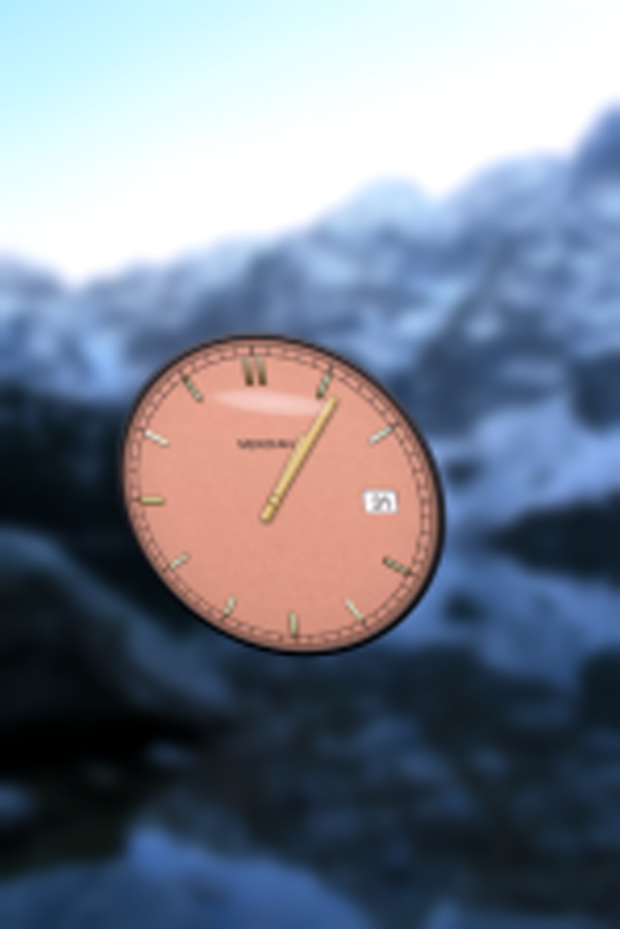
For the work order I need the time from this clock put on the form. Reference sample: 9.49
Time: 1.06
